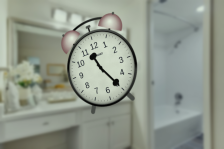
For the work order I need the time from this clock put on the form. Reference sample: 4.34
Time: 11.25
